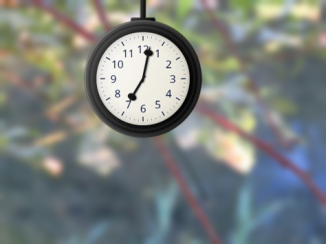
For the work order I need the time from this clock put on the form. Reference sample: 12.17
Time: 7.02
